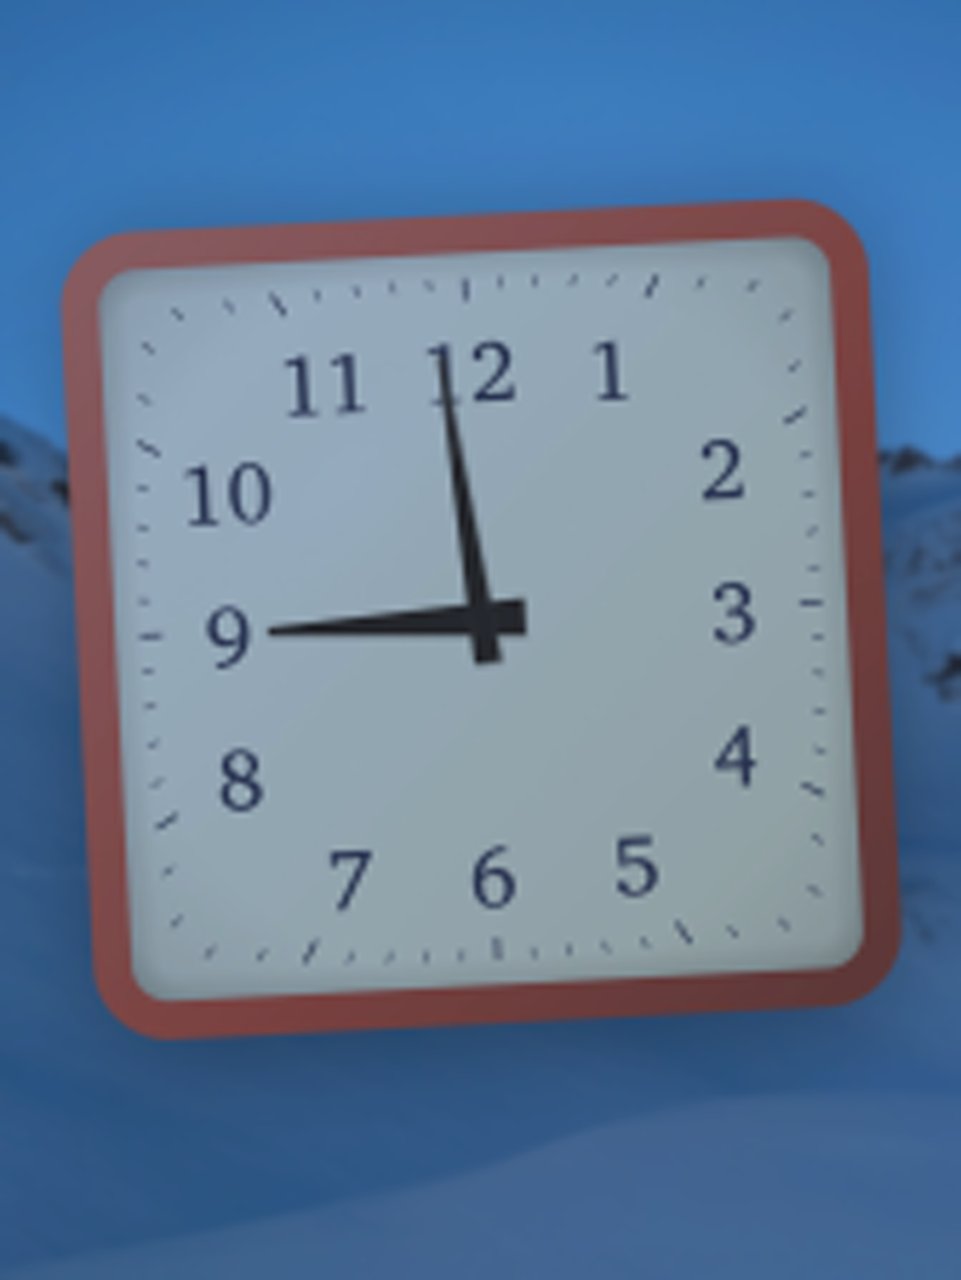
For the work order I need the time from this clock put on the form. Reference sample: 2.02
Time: 8.59
